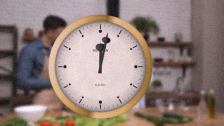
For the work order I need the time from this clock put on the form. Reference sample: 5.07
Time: 12.02
